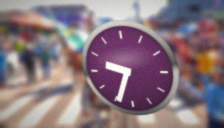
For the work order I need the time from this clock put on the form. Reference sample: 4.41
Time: 9.34
